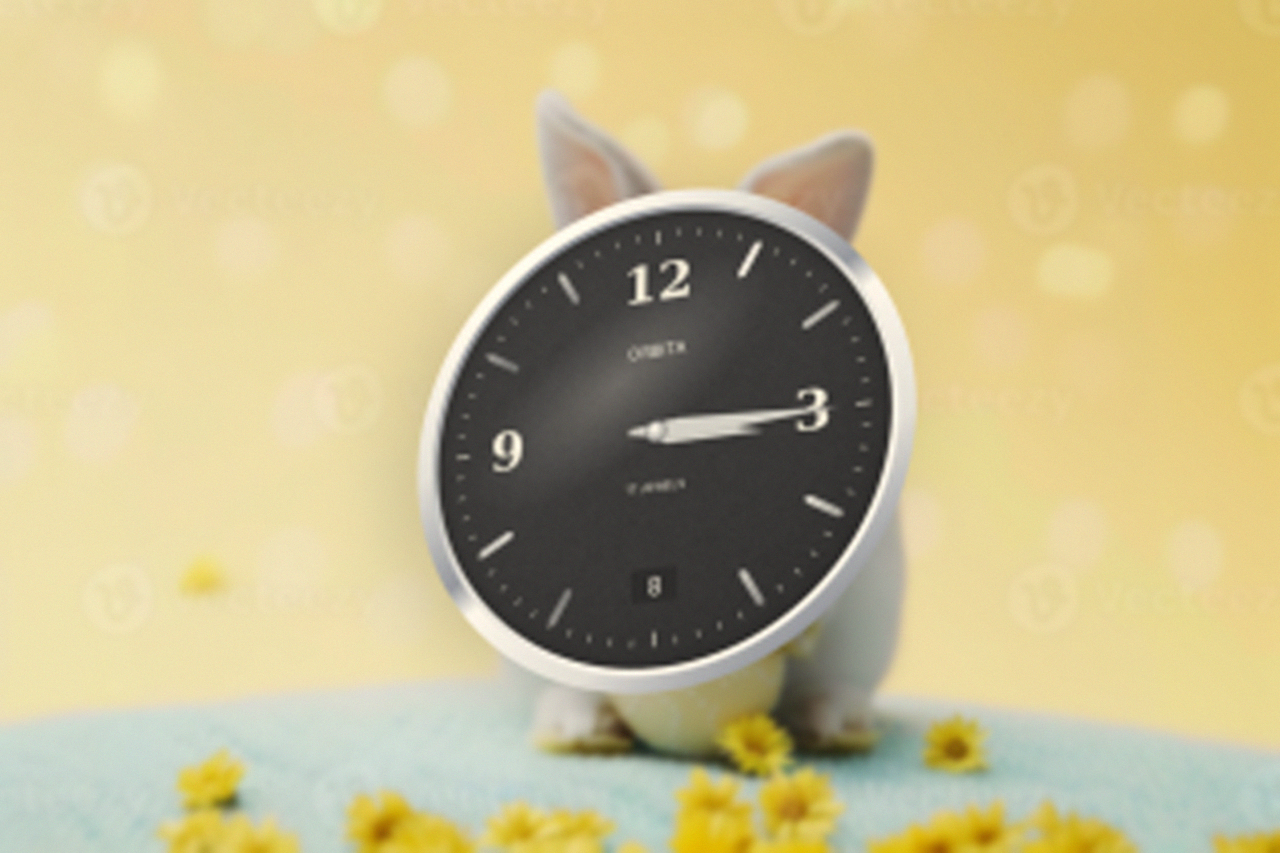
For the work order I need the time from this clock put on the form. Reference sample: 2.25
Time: 3.15
